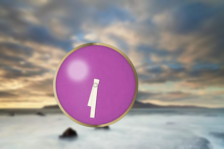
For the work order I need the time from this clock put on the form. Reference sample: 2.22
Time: 6.31
